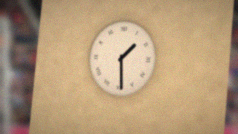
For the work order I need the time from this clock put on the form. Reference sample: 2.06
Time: 1.29
